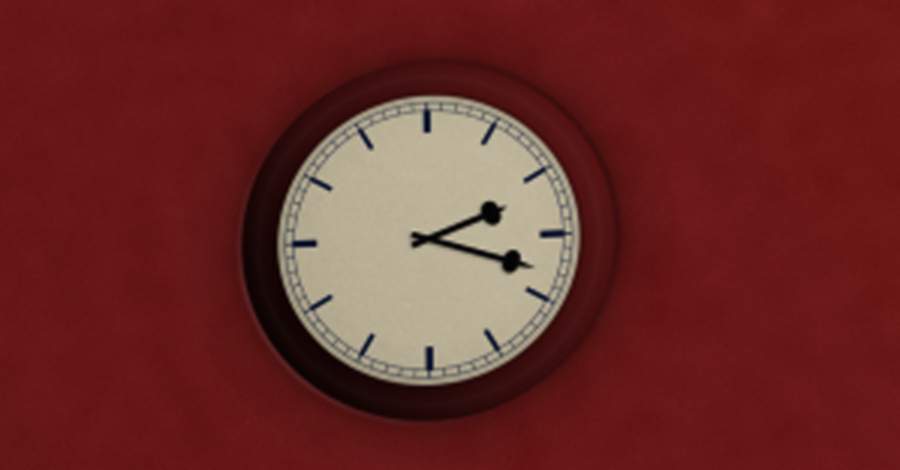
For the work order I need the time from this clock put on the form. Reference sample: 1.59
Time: 2.18
